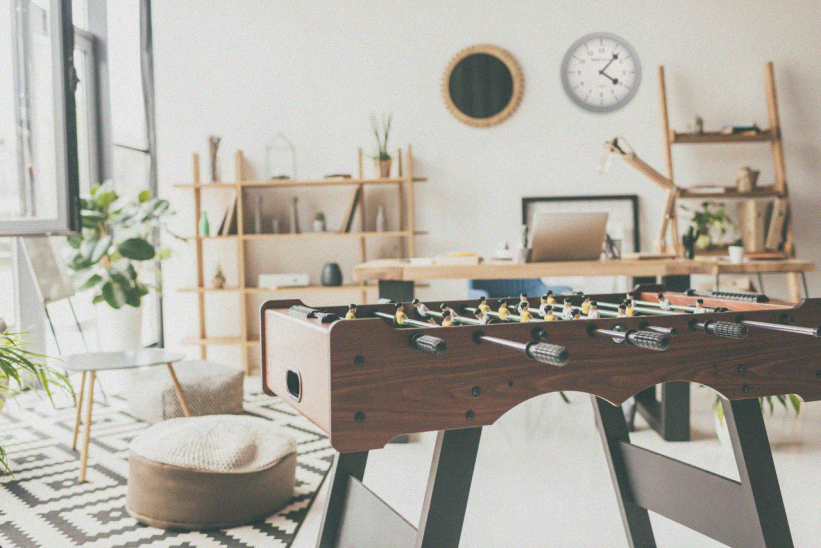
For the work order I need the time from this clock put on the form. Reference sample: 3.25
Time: 4.07
